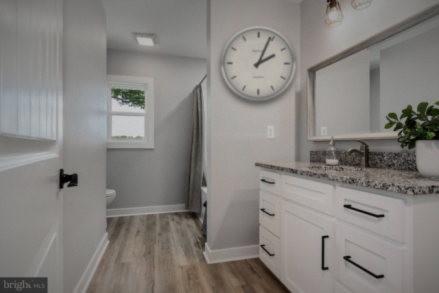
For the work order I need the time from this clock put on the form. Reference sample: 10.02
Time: 2.04
